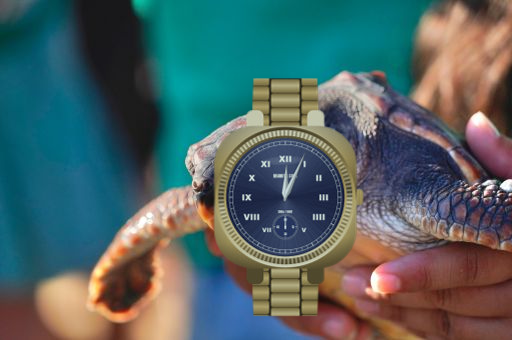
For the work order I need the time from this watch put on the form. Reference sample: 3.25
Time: 12.04
